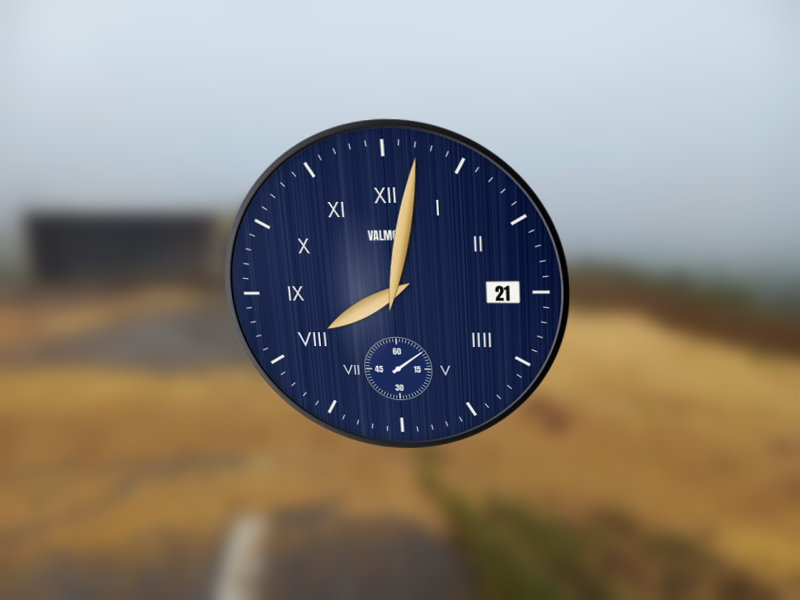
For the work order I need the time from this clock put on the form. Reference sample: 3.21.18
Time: 8.02.09
